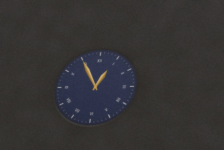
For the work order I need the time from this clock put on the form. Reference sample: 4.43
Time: 12.55
